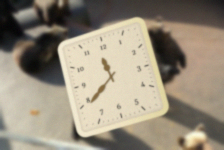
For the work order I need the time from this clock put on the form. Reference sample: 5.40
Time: 11.39
